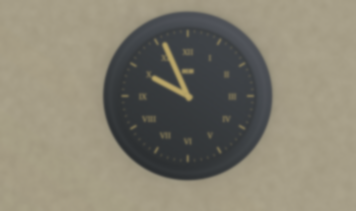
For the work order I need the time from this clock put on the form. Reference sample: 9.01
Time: 9.56
